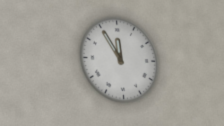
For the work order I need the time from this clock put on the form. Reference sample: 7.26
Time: 11.55
